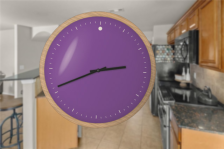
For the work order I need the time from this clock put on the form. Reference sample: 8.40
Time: 2.41
